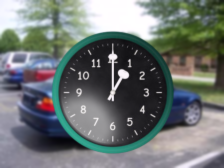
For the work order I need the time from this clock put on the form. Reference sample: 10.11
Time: 1.00
